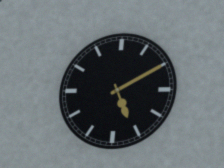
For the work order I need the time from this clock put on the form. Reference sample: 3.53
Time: 5.10
